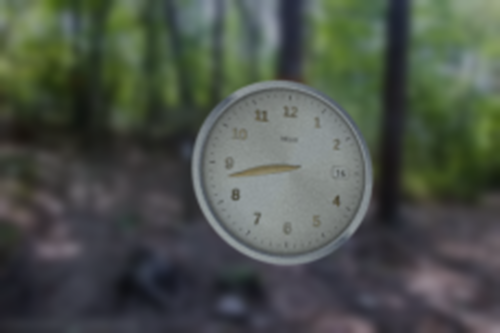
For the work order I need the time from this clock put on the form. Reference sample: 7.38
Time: 8.43
